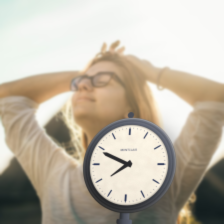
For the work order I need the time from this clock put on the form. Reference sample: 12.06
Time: 7.49
